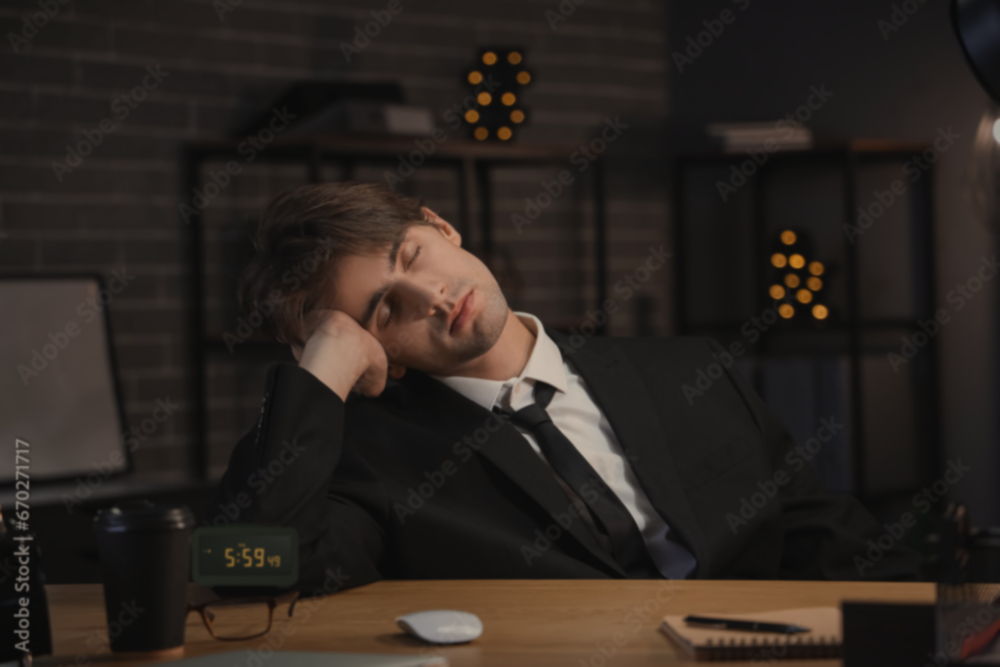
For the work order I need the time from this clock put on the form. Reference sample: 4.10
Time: 5.59
